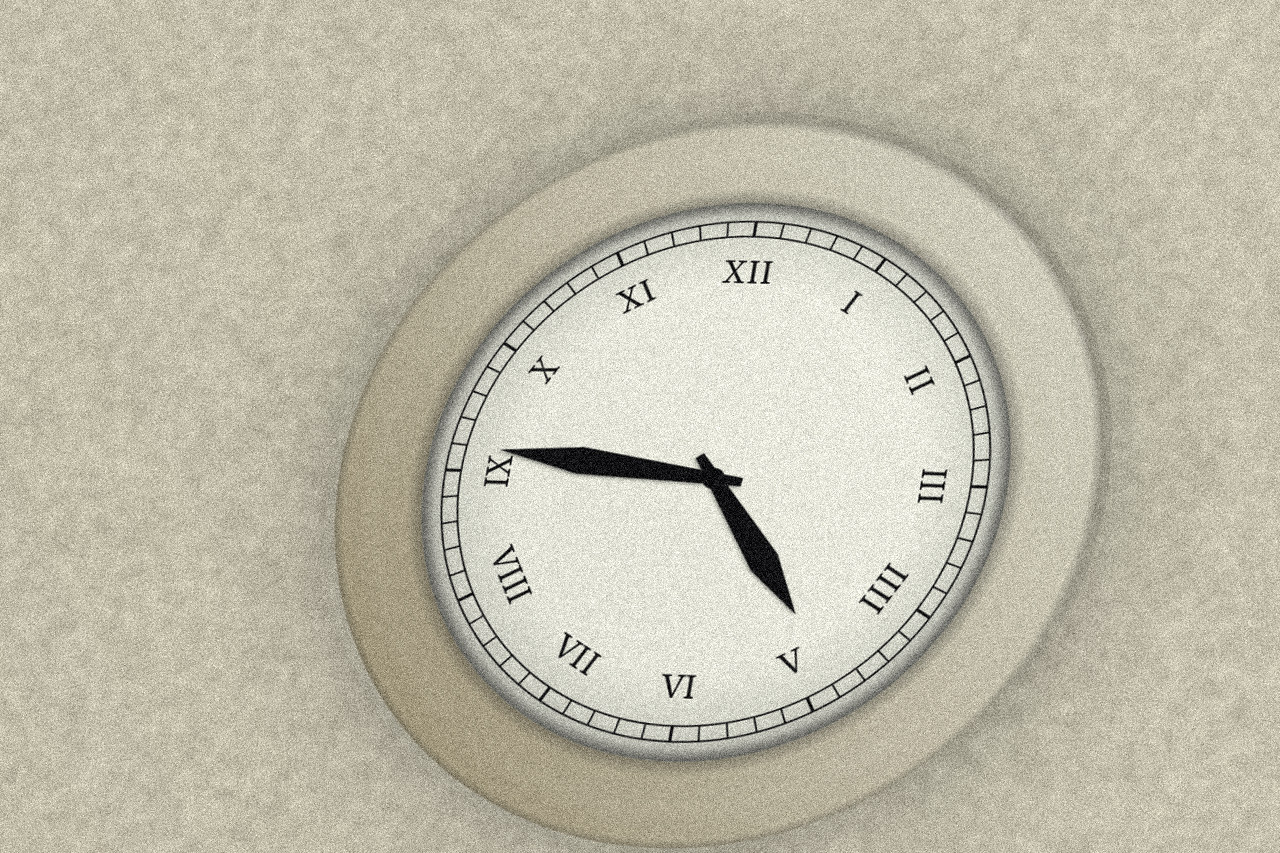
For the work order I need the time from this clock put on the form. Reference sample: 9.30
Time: 4.46
